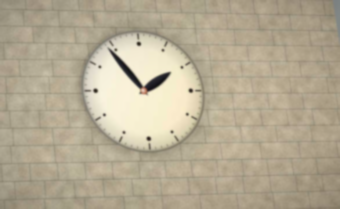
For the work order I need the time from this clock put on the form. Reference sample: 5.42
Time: 1.54
